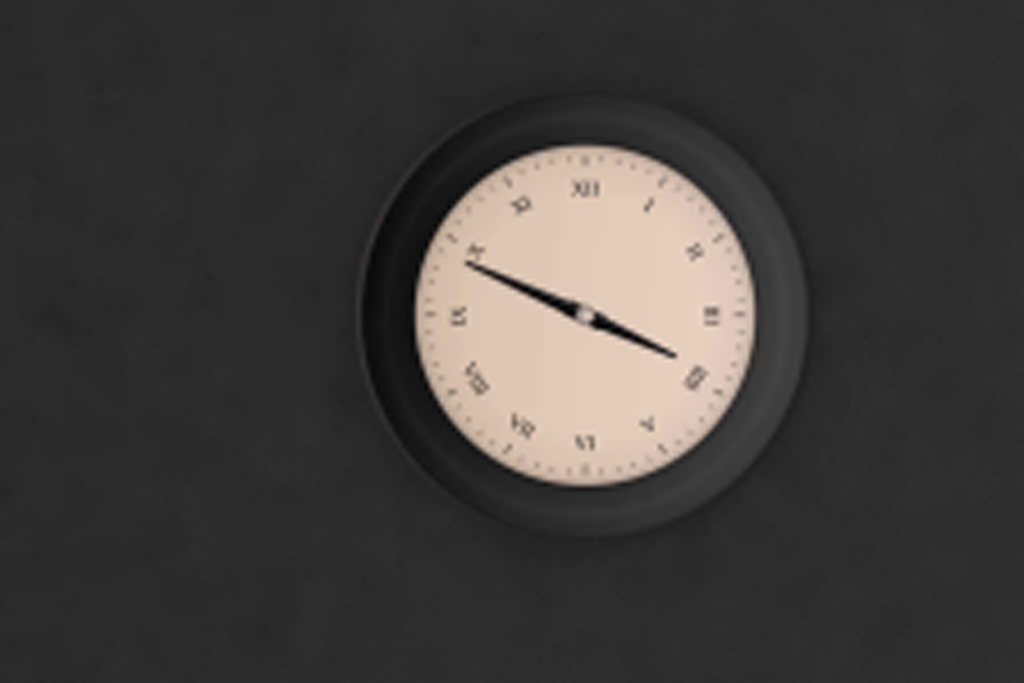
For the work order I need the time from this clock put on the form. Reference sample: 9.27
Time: 3.49
